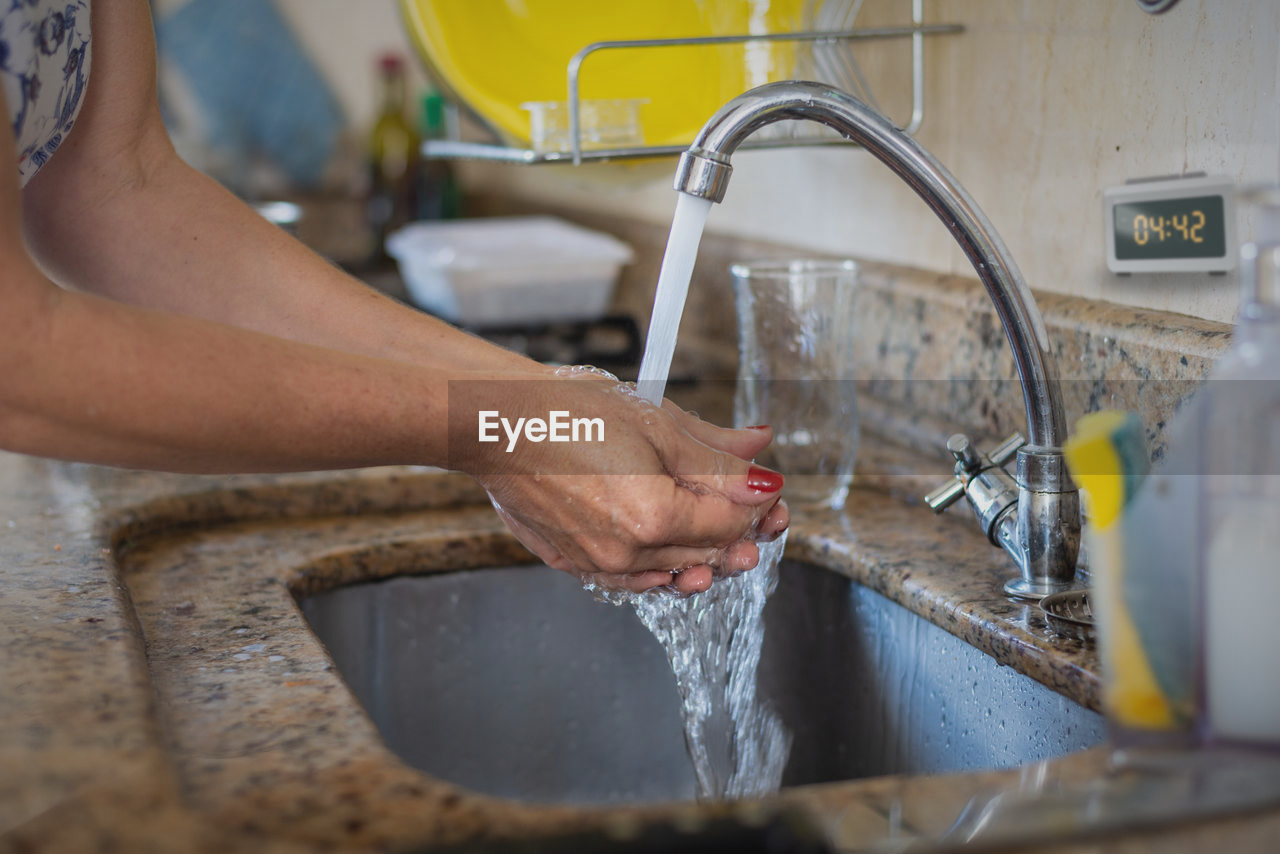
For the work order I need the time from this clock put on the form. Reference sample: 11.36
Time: 4.42
